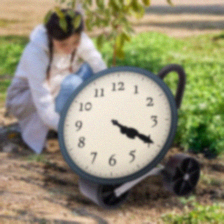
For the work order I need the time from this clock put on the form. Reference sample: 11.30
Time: 4.20
